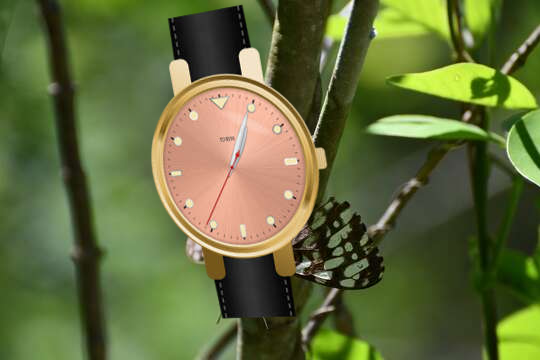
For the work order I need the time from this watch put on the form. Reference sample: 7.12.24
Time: 1.04.36
